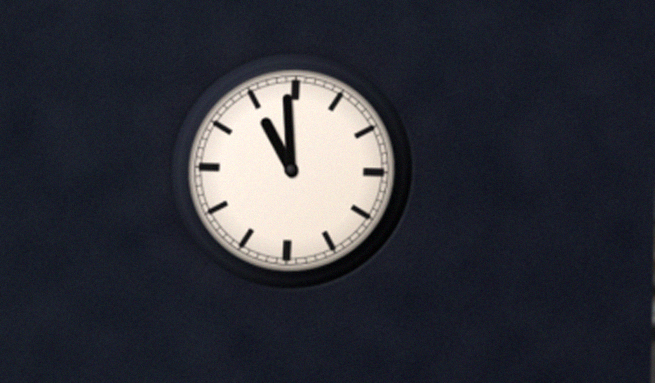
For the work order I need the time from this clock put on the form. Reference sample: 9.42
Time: 10.59
